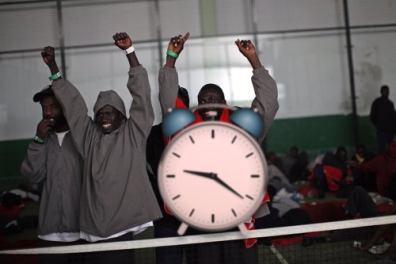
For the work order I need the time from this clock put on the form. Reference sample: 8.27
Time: 9.21
